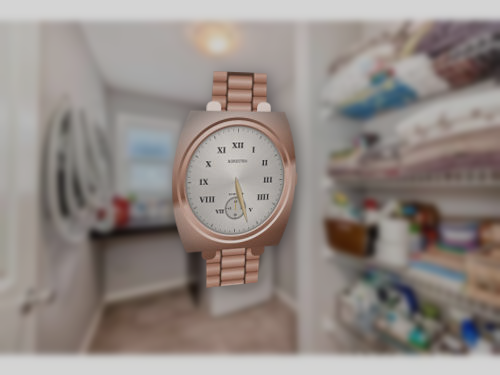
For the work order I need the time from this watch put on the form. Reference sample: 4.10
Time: 5.27
